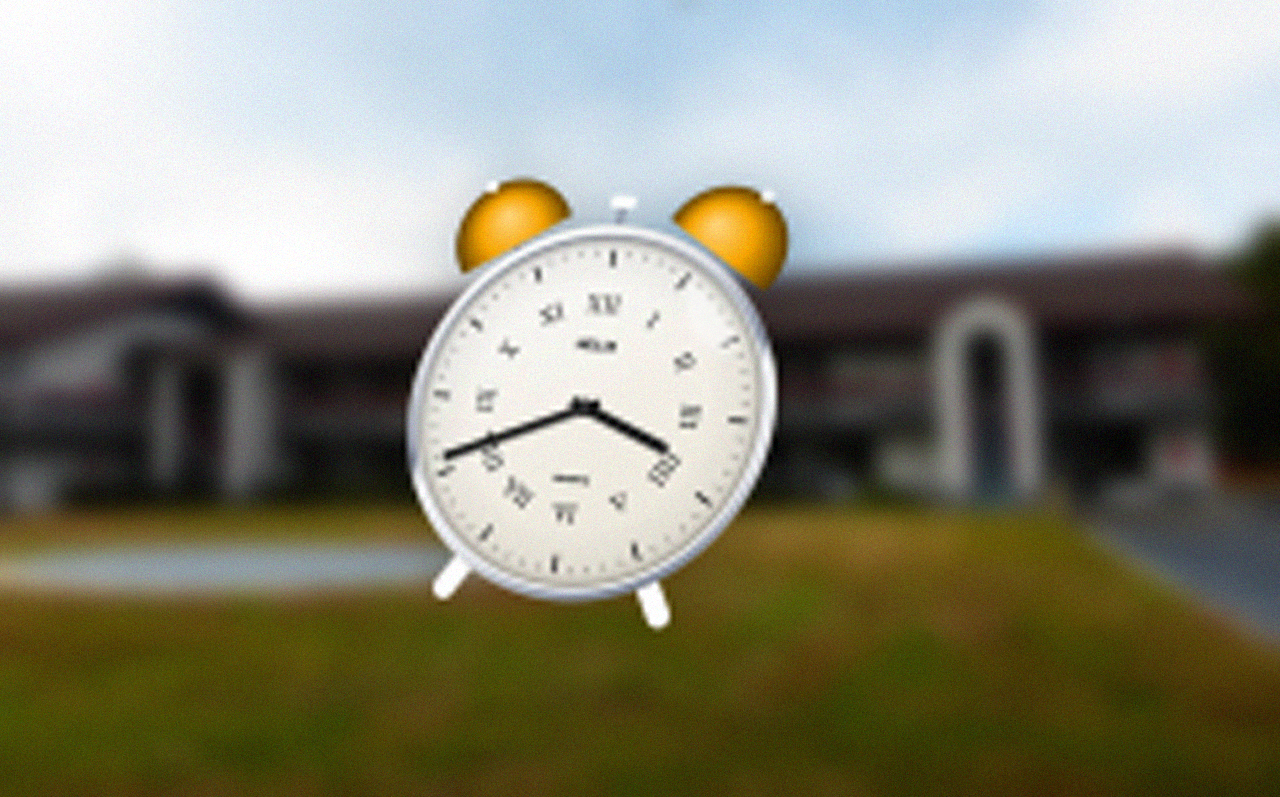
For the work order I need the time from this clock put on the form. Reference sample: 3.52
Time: 3.41
